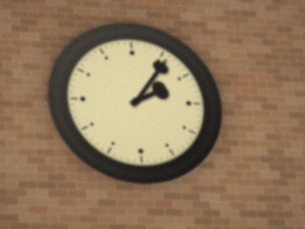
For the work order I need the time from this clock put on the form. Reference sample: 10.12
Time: 2.06
